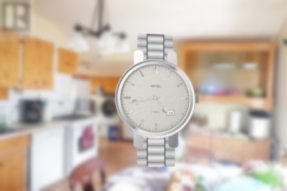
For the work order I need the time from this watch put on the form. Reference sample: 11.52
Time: 4.43
